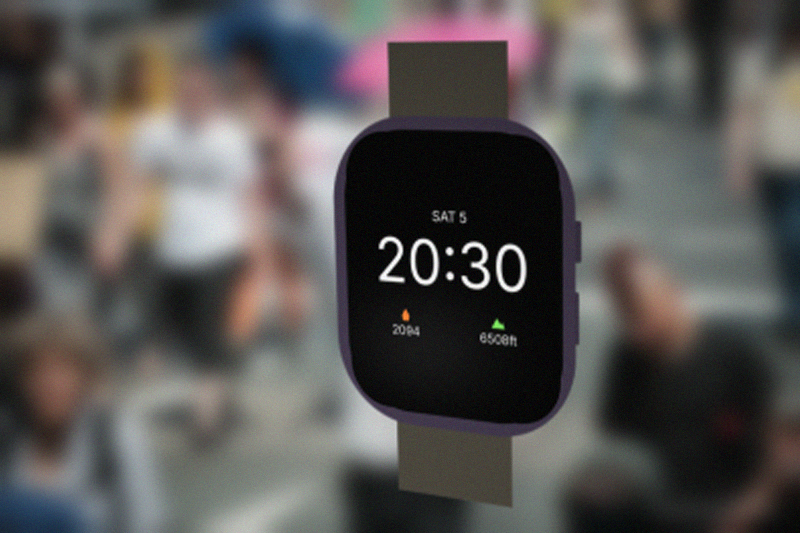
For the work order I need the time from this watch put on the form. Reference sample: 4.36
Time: 20.30
